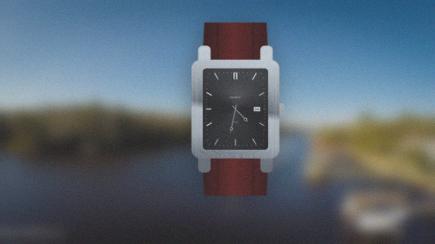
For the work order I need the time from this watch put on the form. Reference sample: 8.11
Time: 4.32
